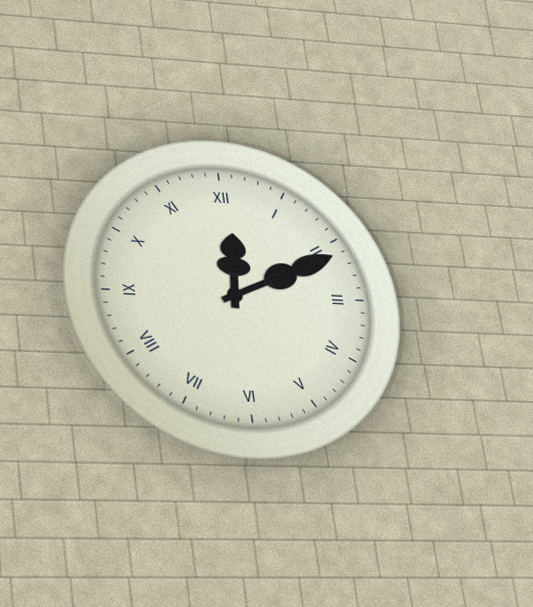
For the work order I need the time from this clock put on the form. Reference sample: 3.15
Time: 12.11
